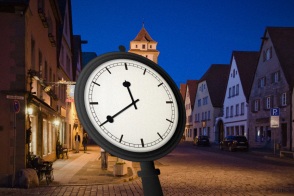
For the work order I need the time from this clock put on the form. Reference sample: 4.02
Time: 11.40
